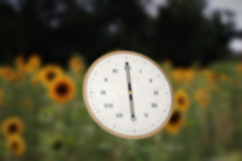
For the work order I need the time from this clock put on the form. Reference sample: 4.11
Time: 6.00
